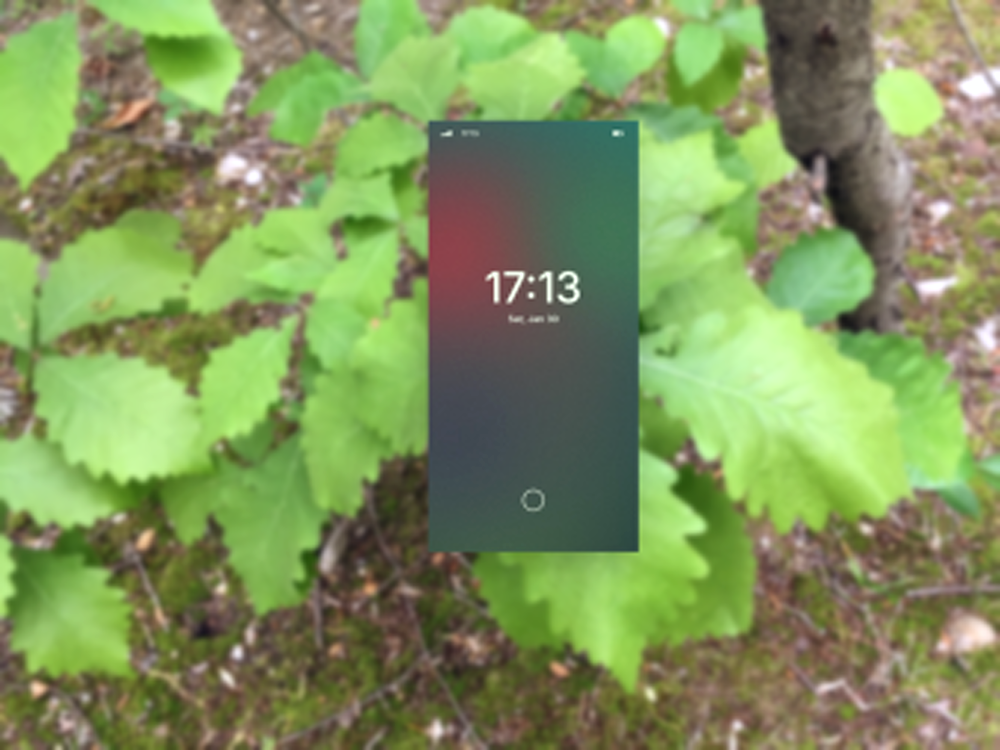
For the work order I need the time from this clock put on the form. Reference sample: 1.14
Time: 17.13
